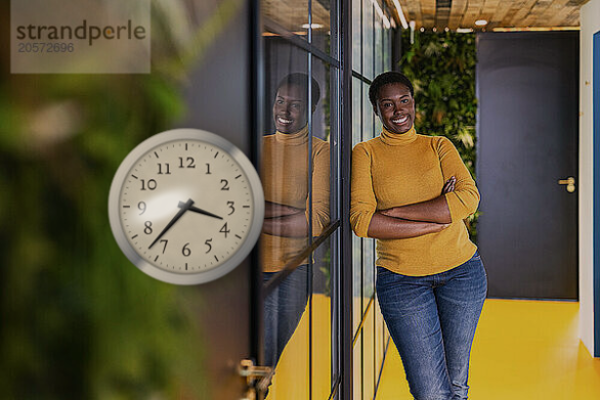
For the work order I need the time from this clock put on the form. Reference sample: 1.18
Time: 3.37
